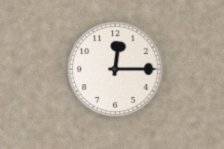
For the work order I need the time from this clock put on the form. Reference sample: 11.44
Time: 12.15
